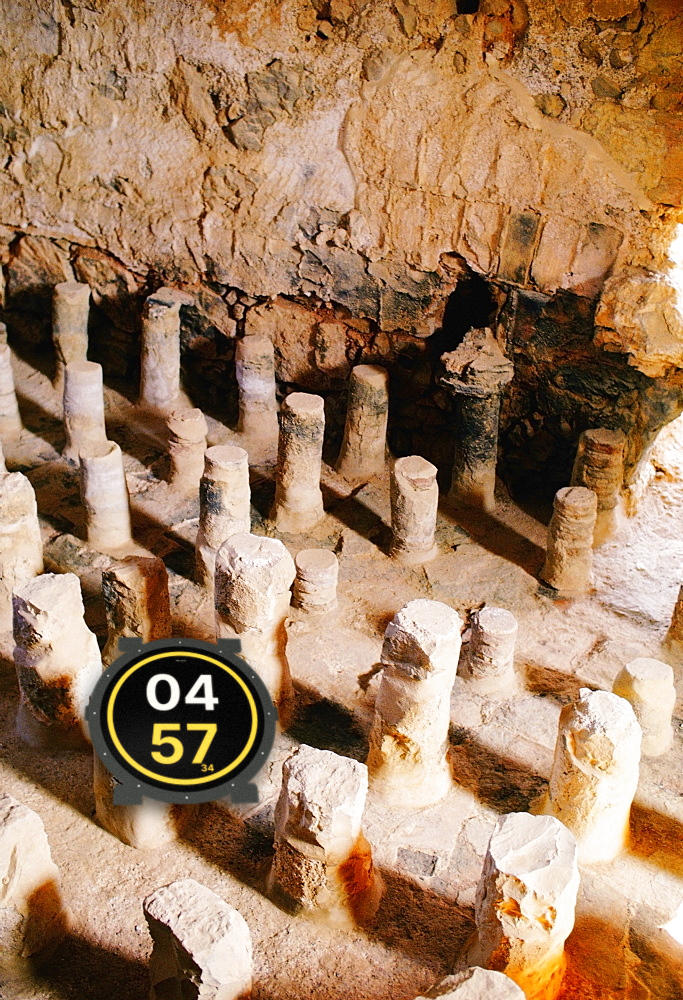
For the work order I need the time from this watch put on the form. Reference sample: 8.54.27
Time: 4.57.34
